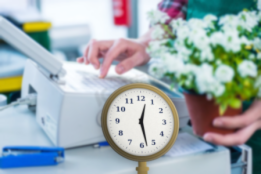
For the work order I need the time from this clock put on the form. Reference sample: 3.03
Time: 12.28
